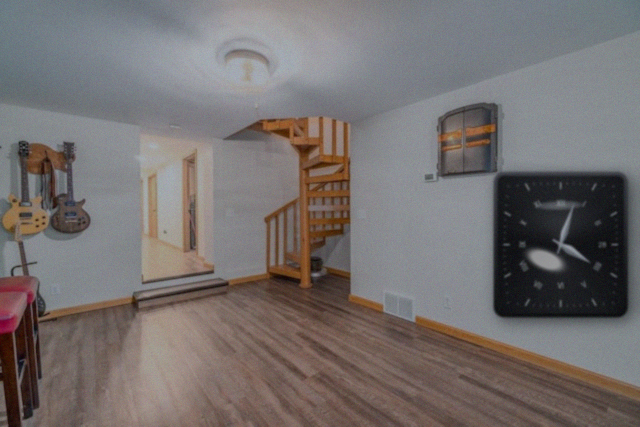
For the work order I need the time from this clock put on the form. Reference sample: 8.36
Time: 4.03
